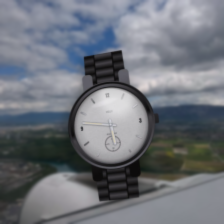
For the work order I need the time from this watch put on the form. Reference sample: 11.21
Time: 5.47
